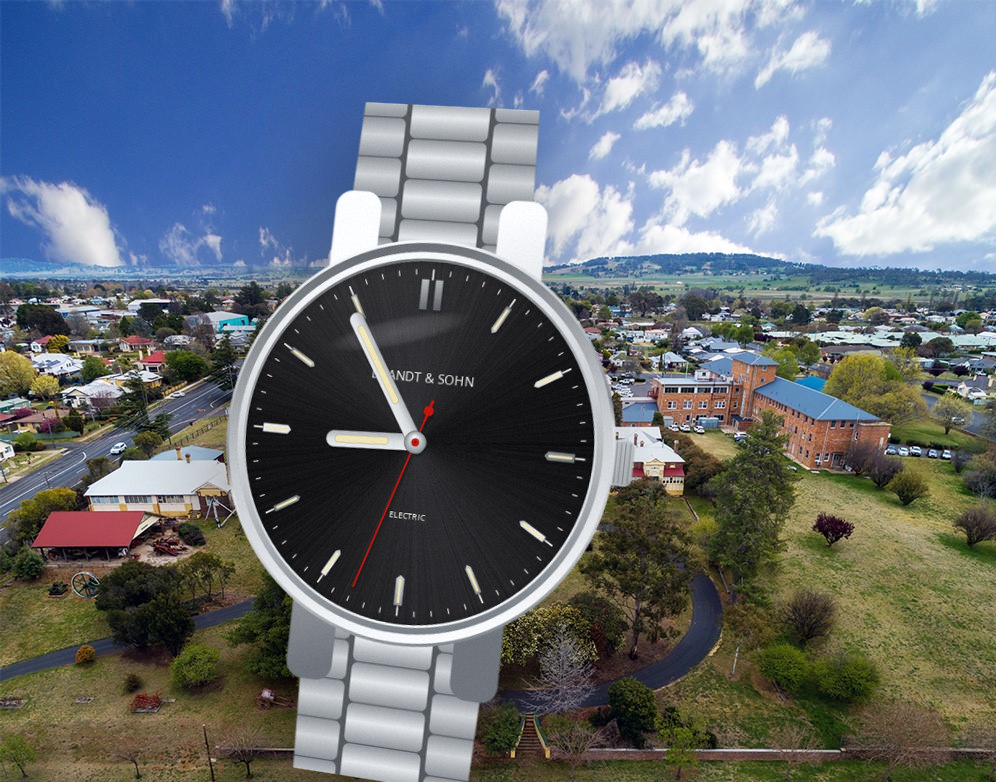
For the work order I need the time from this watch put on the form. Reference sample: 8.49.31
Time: 8.54.33
